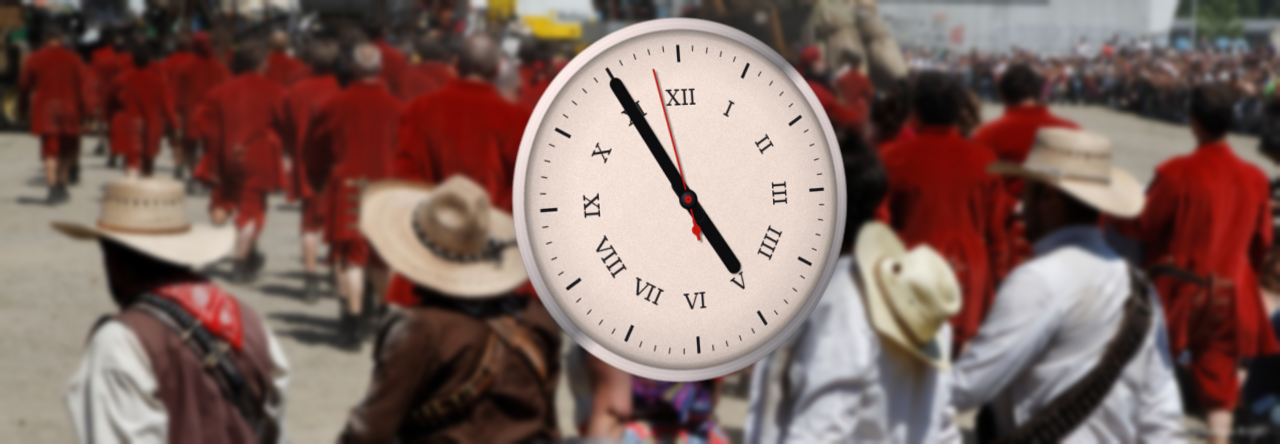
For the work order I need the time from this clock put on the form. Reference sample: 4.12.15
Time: 4.54.58
